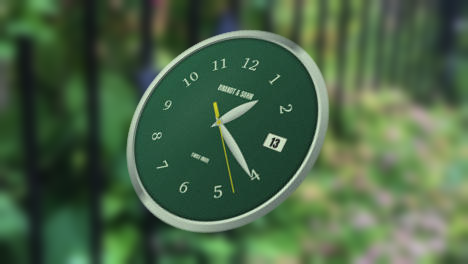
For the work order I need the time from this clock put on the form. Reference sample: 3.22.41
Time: 1.20.23
